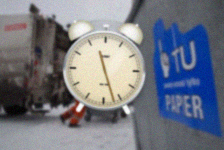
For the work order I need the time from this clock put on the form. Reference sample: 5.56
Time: 11.27
